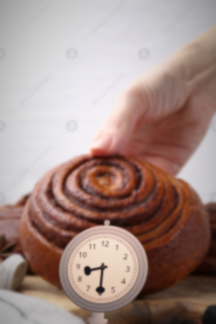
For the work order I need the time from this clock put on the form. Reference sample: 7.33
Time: 8.30
